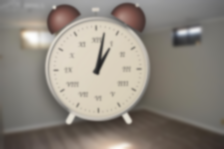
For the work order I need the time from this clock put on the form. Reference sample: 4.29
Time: 1.02
